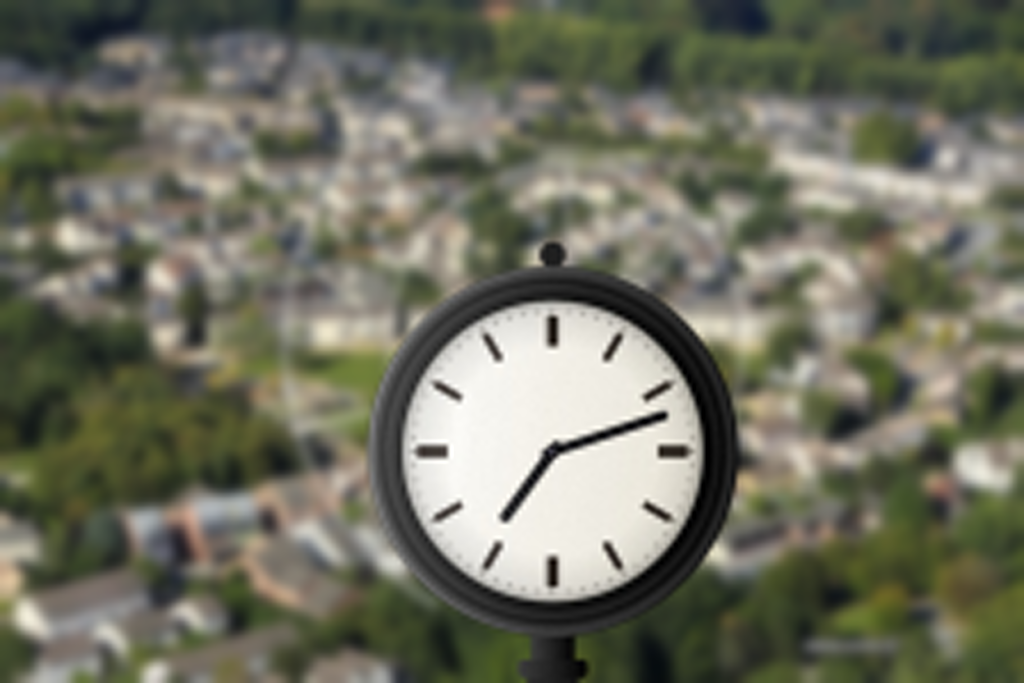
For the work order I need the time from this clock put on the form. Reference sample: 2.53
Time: 7.12
